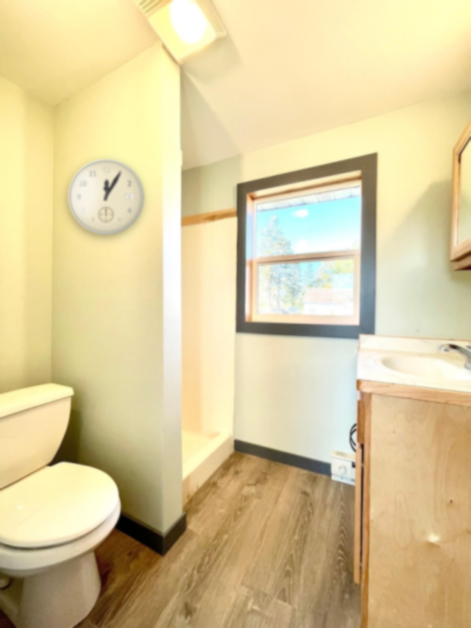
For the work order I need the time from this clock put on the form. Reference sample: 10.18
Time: 12.05
